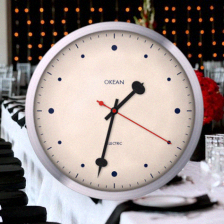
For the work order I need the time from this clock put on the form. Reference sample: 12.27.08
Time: 1.32.20
